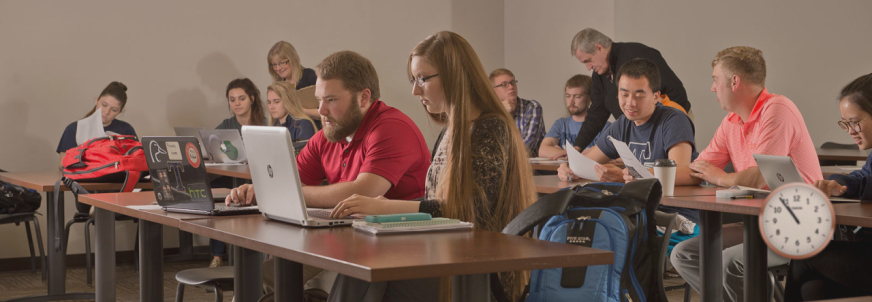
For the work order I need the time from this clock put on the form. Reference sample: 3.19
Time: 10.54
